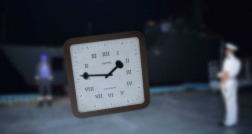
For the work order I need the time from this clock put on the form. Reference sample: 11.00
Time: 1.46
